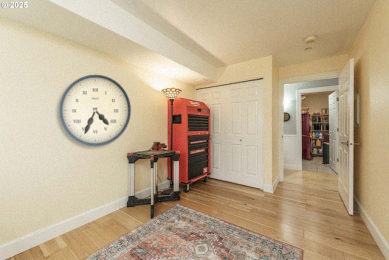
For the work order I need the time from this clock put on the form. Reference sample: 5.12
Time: 4.34
